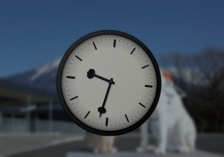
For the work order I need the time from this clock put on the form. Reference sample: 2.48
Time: 9.32
